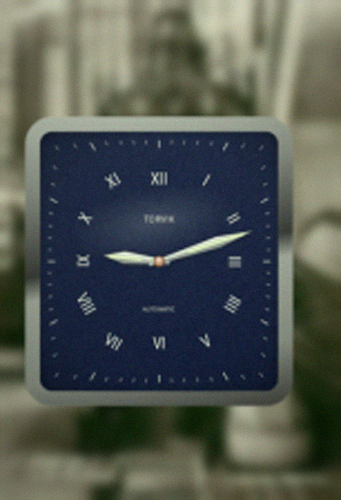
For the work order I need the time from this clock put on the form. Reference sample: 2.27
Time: 9.12
